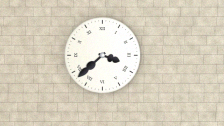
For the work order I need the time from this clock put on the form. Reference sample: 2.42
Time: 3.38
